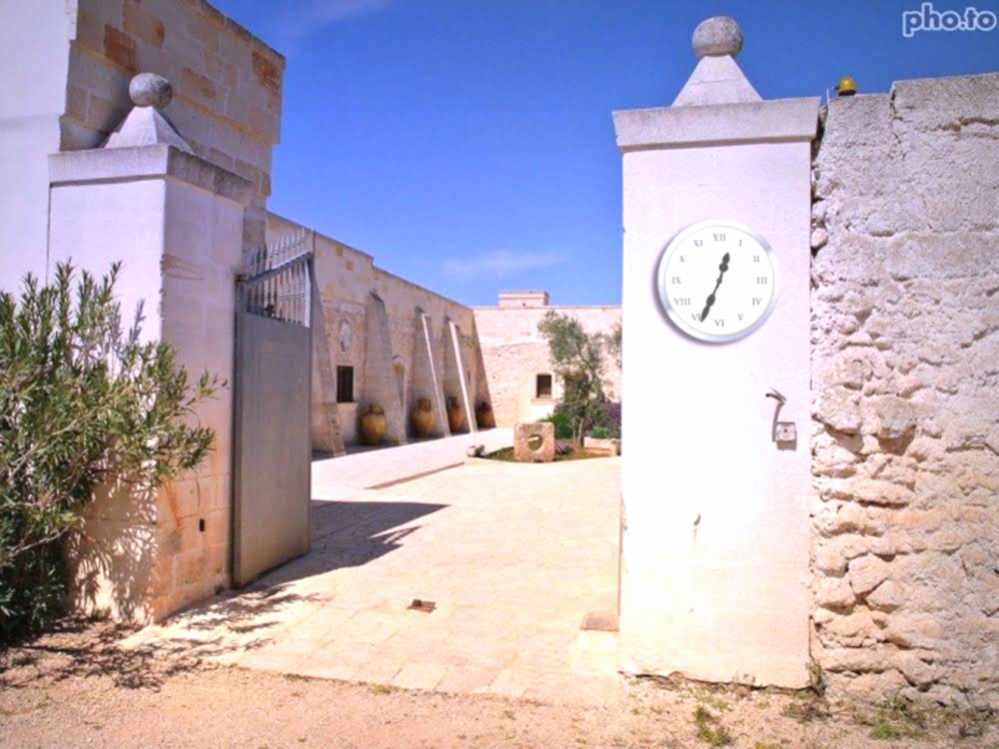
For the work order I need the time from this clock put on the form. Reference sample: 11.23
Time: 12.34
